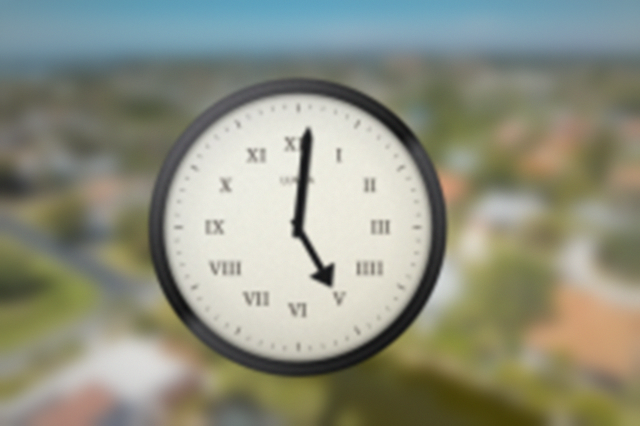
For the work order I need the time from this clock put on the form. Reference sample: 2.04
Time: 5.01
